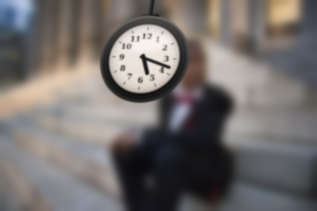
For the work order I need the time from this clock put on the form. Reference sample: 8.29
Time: 5.18
